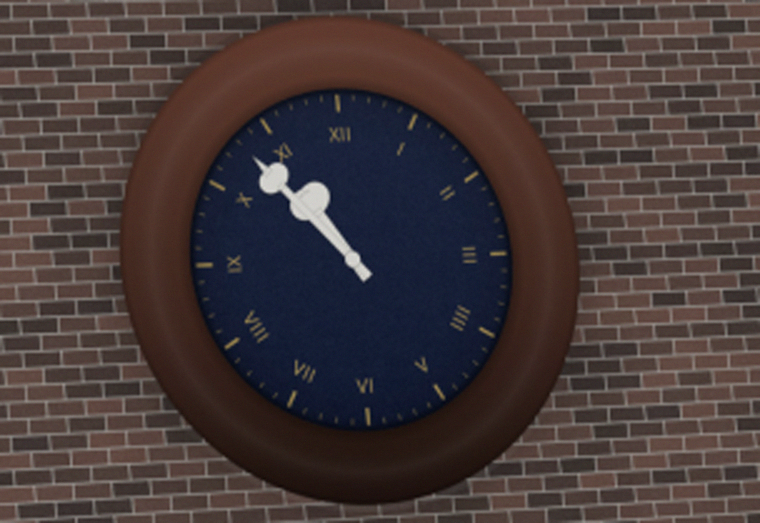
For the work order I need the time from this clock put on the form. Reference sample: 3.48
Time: 10.53
